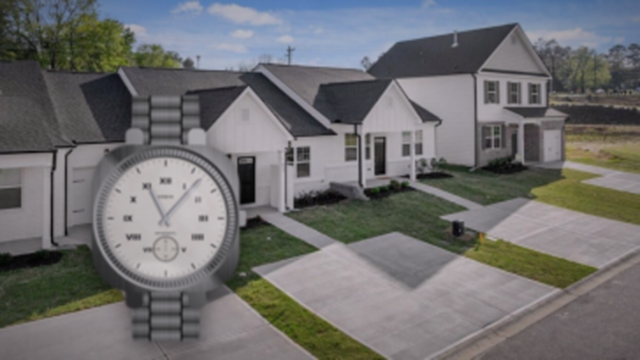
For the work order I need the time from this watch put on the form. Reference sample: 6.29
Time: 11.07
